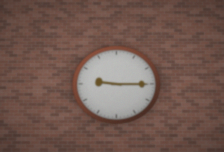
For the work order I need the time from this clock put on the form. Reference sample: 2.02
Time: 9.15
